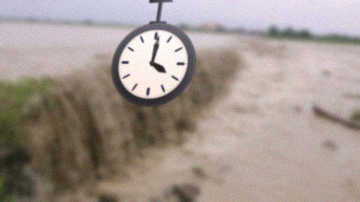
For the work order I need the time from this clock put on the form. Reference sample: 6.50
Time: 4.01
